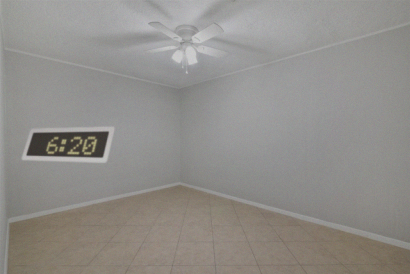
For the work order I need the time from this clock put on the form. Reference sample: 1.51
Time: 6.20
